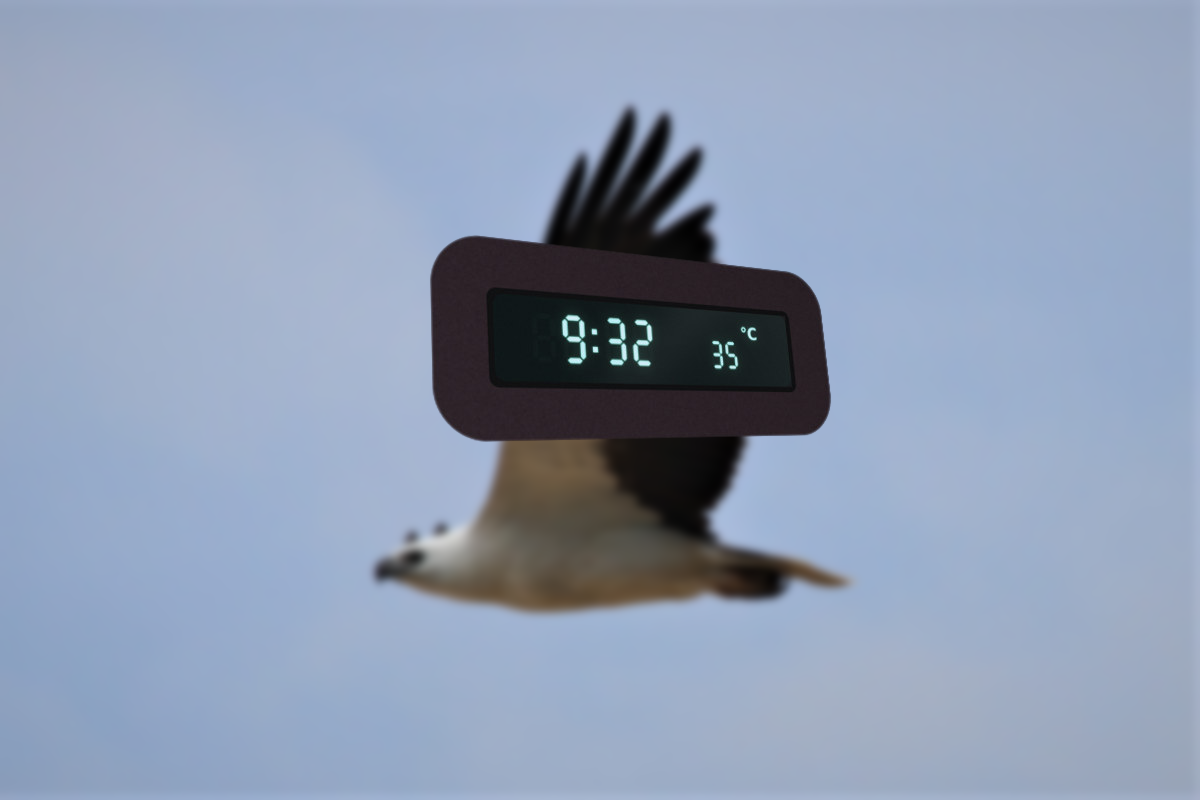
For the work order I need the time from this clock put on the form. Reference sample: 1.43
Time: 9.32
